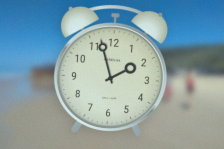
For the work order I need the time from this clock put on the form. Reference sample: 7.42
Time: 1.57
